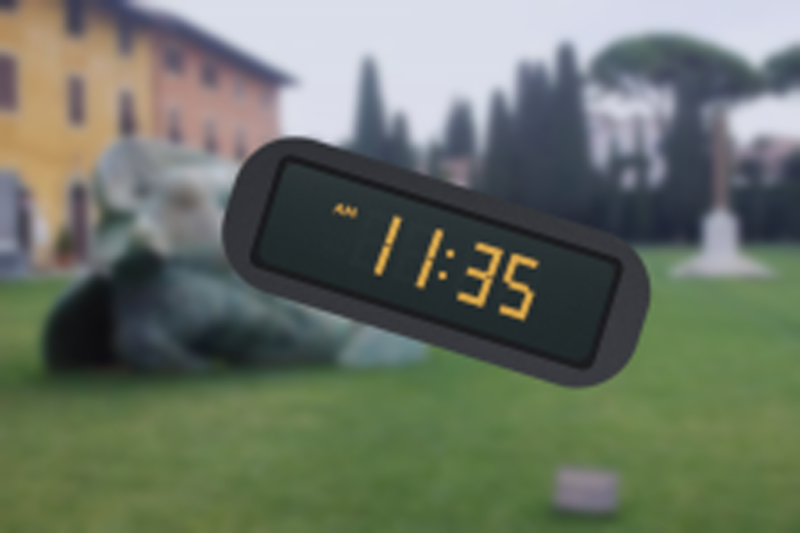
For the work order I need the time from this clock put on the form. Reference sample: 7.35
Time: 11.35
